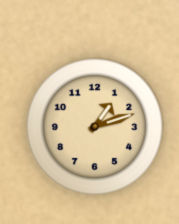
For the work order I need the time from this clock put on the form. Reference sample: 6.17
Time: 1.12
